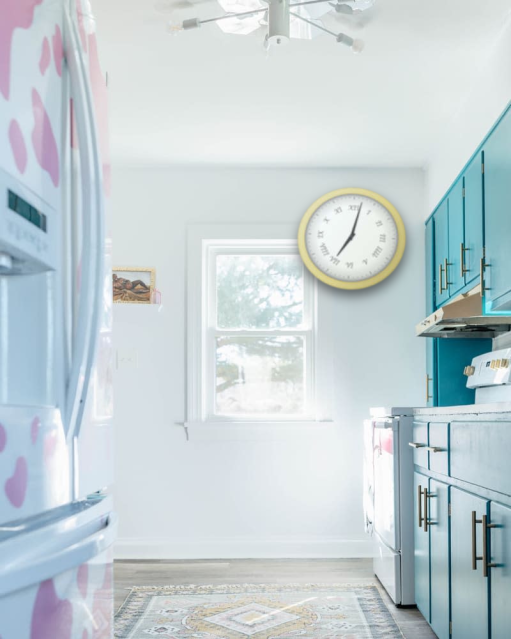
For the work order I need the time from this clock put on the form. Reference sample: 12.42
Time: 7.02
